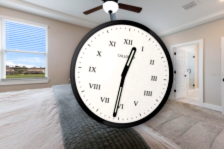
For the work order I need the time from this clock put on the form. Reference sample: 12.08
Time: 12.31
